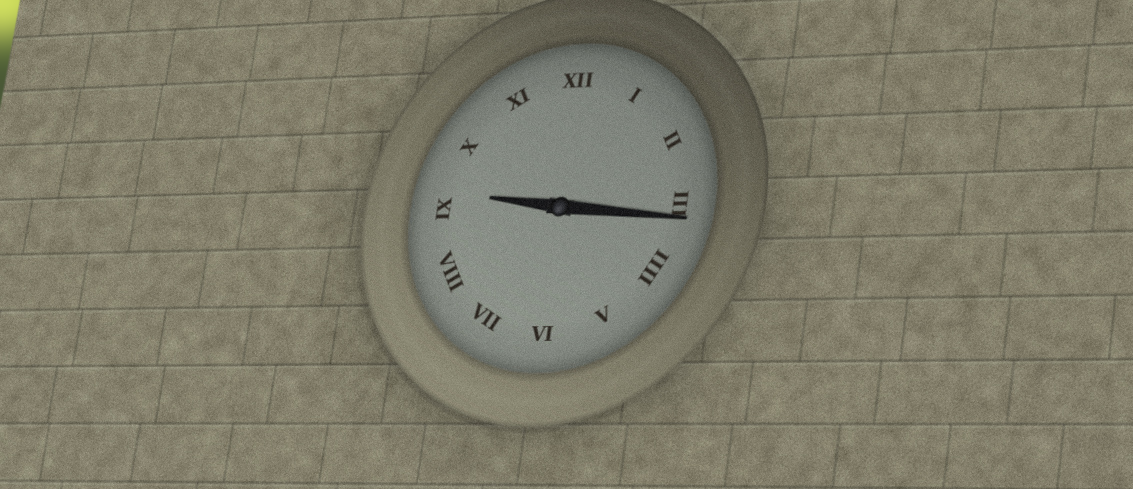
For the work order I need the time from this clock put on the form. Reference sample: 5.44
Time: 9.16
